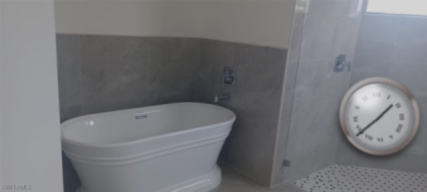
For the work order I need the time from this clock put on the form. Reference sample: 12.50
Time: 1.39
